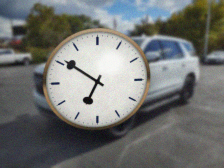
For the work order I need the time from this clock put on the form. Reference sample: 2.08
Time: 6.51
